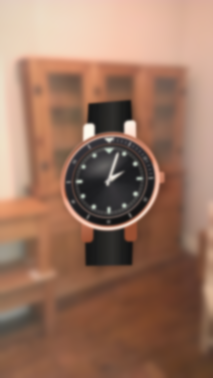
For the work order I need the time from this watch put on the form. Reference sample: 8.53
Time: 2.03
